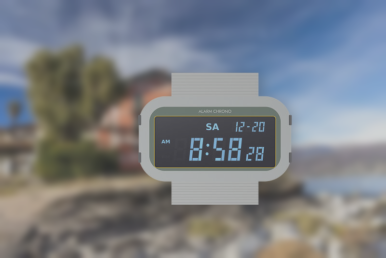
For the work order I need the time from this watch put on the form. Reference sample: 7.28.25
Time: 8.58.28
